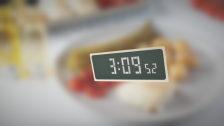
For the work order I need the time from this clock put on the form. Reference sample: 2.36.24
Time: 3.09.52
